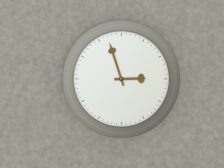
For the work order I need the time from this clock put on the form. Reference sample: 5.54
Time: 2.57
